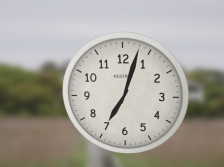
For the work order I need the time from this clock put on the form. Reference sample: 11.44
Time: 7.03
